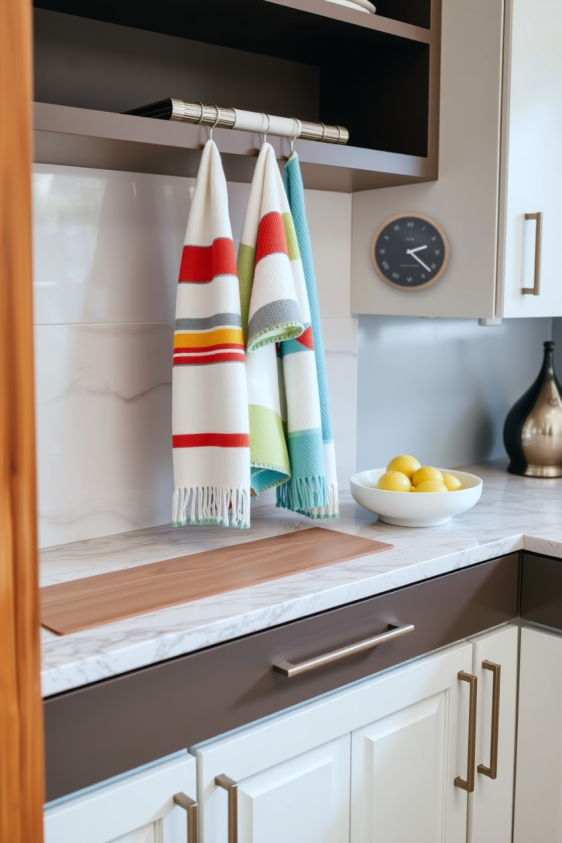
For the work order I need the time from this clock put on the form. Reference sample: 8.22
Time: 2.22
